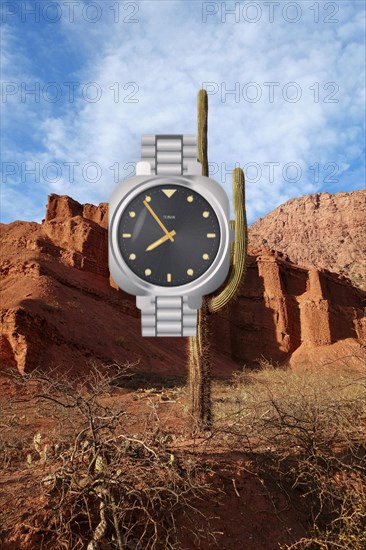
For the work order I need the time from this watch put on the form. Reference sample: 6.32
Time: 7.54
